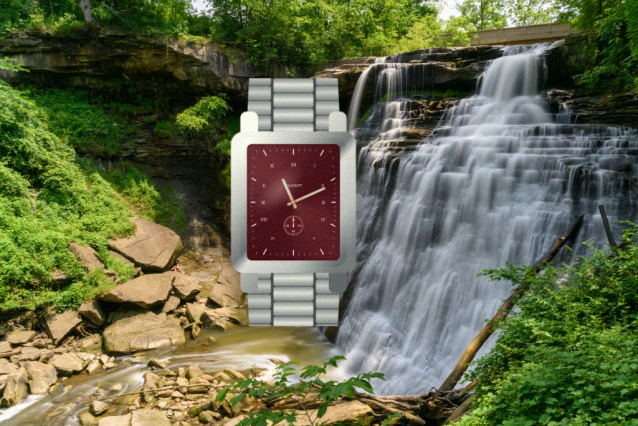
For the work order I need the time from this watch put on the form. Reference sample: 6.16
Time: 11.11
